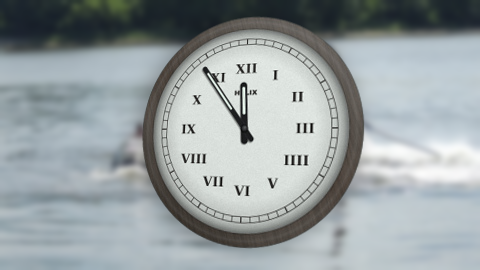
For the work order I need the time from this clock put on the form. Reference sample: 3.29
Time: 11.54
